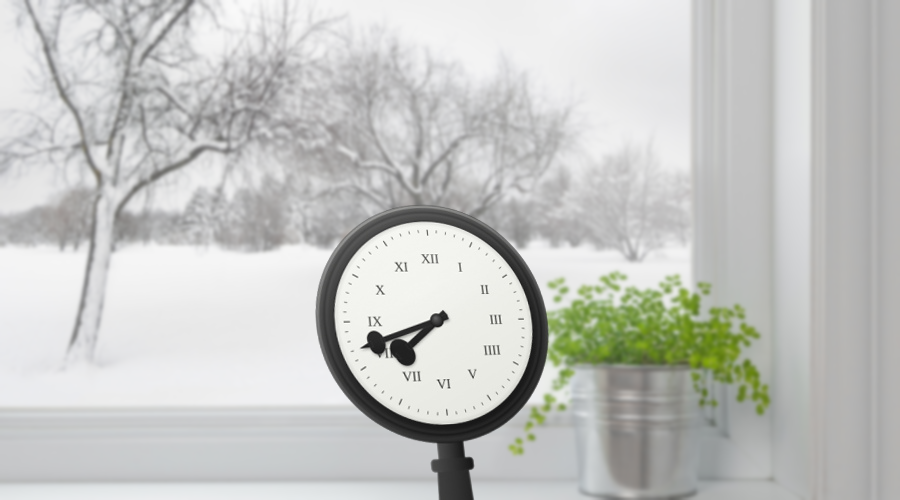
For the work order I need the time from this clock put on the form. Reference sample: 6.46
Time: 7.42
